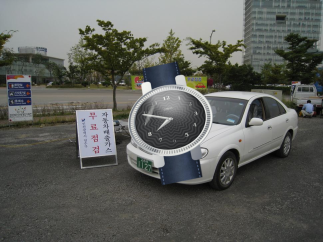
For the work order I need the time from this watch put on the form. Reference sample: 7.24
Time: 7.49
